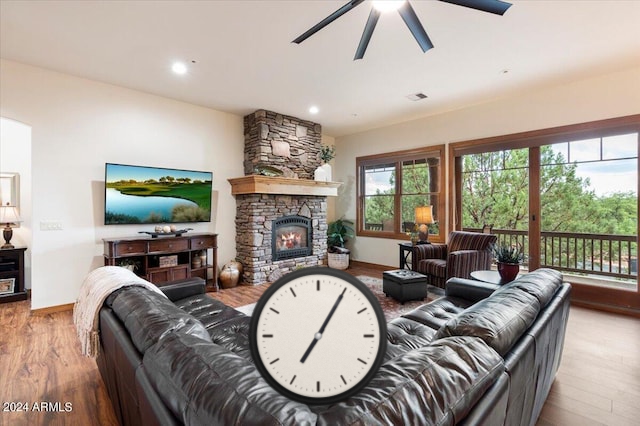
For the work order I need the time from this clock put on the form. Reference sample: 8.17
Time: 7.05
